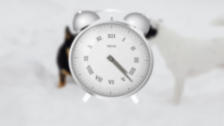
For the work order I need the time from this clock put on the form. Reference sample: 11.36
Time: 4.23
